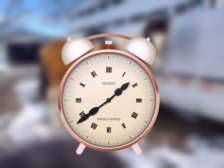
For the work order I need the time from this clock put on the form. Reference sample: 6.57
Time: 1.39
